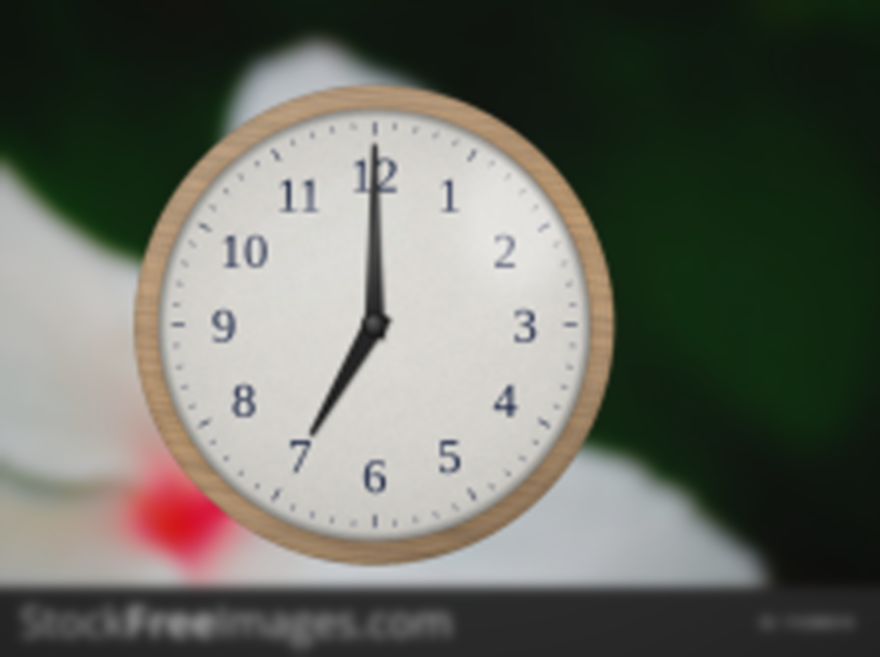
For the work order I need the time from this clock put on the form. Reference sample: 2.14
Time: 7.00
